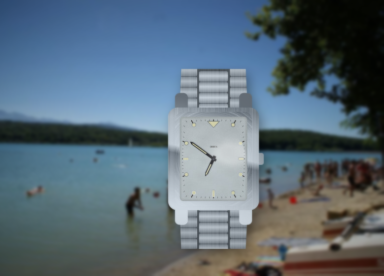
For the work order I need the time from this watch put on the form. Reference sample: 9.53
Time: 6.51
